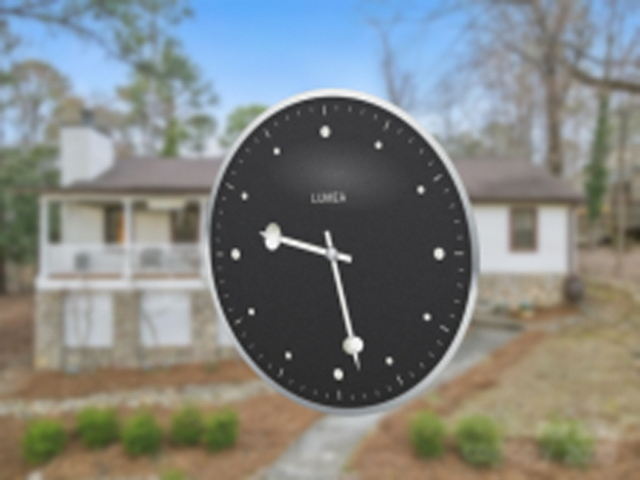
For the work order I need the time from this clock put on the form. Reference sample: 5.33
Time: 9.28
